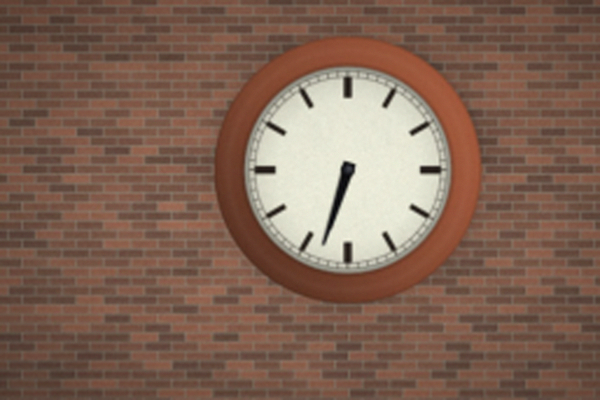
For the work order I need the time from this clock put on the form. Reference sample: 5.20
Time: 6.33
